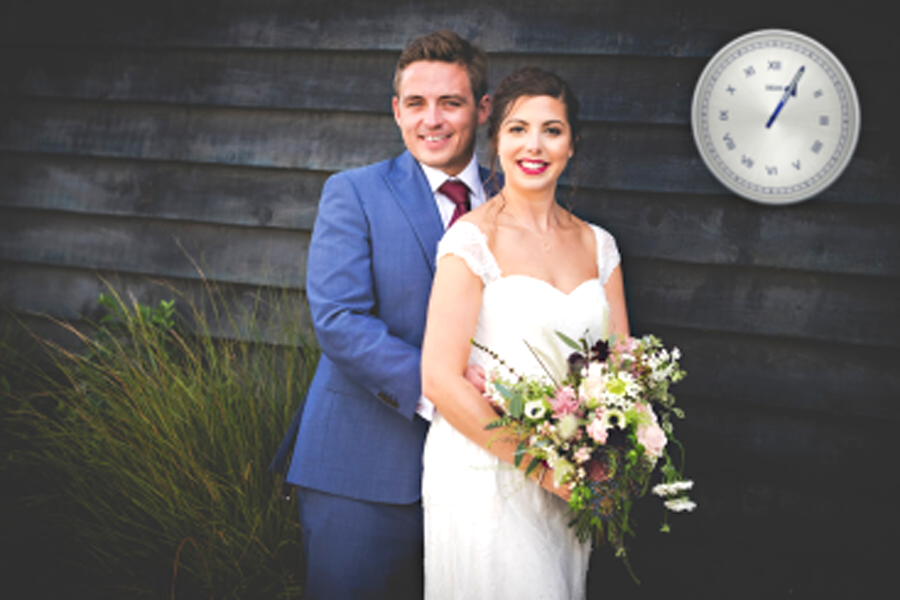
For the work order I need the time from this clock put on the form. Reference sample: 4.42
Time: 1.05
